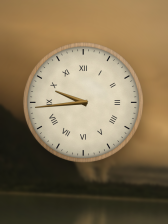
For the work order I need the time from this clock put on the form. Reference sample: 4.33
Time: 9.44
